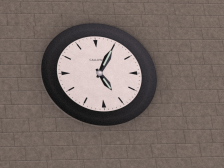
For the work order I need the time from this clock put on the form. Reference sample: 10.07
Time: 5.05
